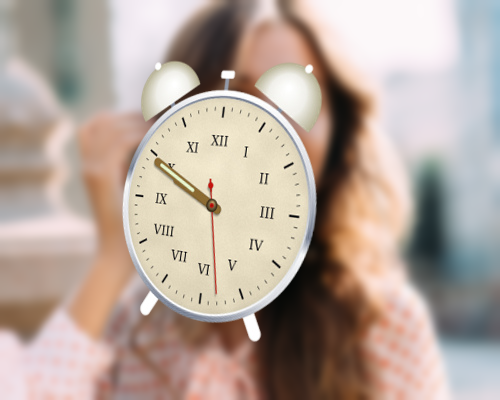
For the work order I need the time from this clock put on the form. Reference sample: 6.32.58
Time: 9.49.28
